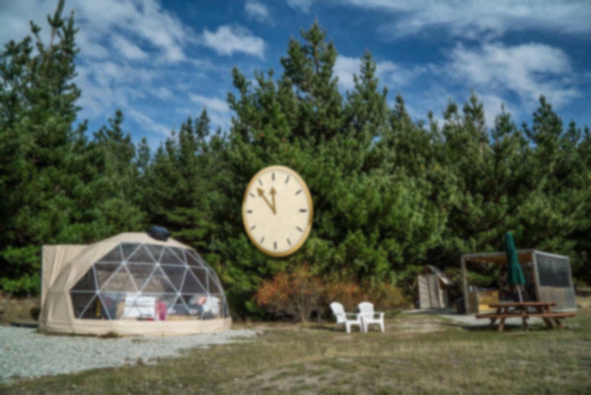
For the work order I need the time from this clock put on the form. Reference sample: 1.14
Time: 11.53
